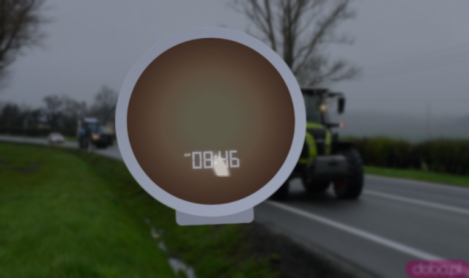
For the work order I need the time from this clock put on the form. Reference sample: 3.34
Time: 8.46
